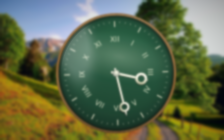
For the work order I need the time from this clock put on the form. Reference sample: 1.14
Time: 3.28
